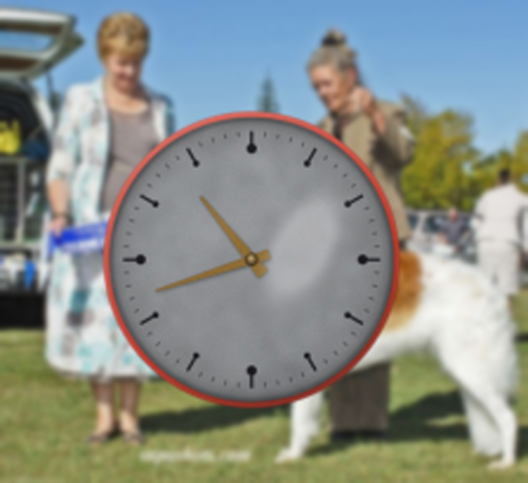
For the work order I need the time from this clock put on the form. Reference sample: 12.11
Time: 10.42
